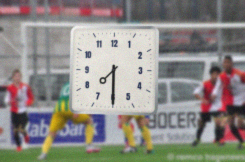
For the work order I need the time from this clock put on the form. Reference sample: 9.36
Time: 7.30
